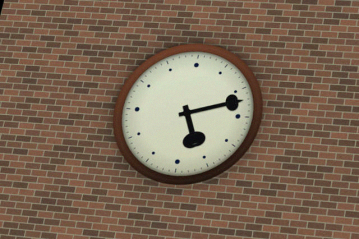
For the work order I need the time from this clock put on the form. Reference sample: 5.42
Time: 5.12
